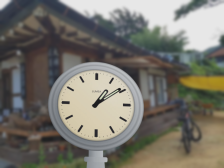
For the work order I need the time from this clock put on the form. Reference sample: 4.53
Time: 1.09
